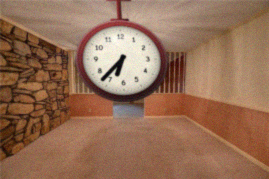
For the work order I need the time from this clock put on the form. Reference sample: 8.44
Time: 6.37
